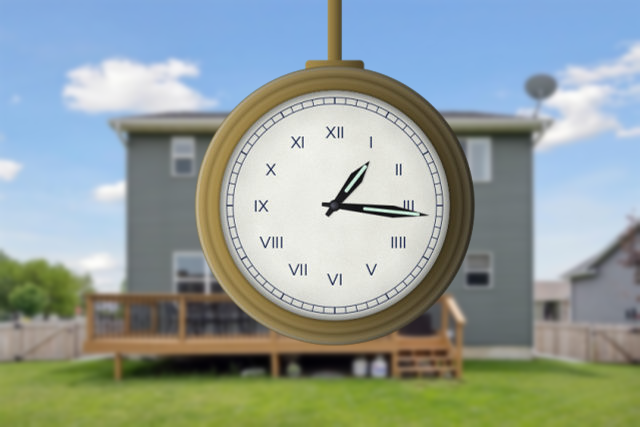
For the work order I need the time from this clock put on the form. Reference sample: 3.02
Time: 1.16
